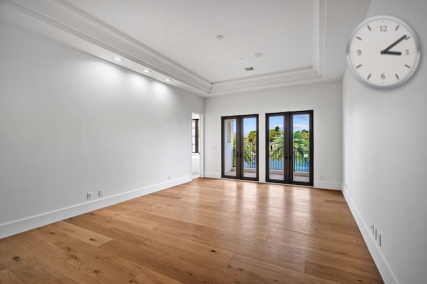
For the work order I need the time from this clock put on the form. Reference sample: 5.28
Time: 3.09
